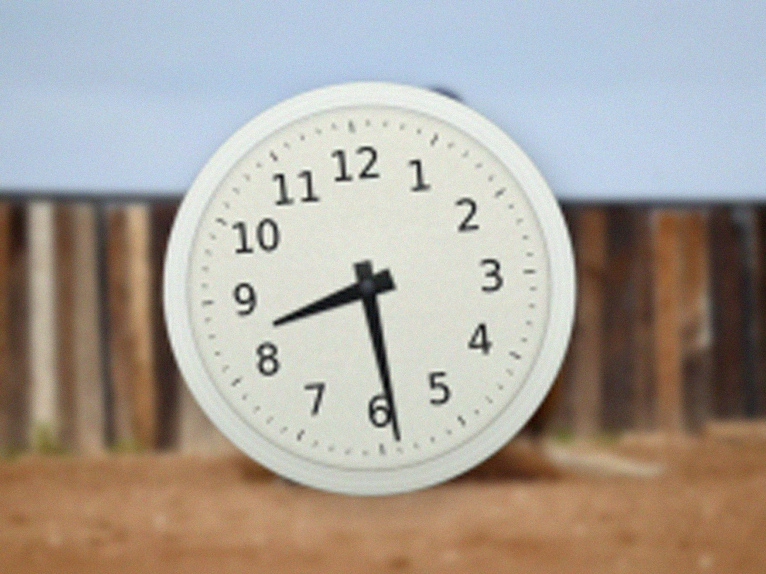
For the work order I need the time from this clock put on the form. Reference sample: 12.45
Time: 8.29
